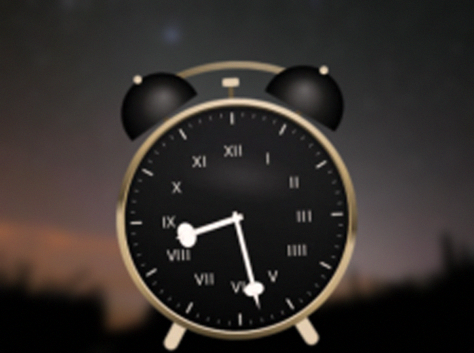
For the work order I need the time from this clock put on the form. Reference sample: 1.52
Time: 8.28
